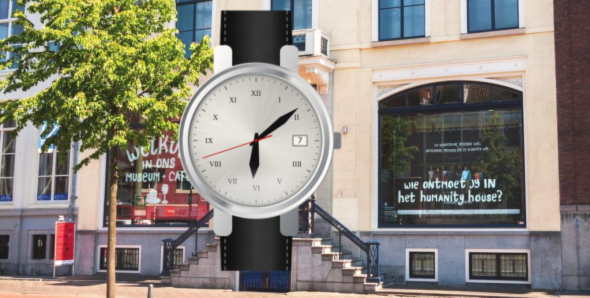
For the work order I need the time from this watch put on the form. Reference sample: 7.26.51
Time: 6.08.42
